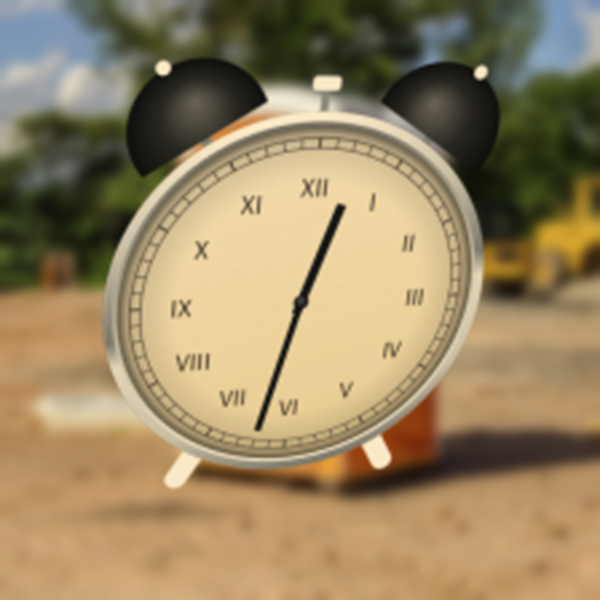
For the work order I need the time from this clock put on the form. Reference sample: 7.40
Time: 12.32
